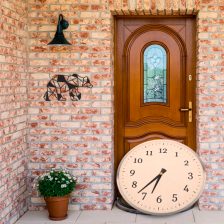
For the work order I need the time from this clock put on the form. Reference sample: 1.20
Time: 6.37
